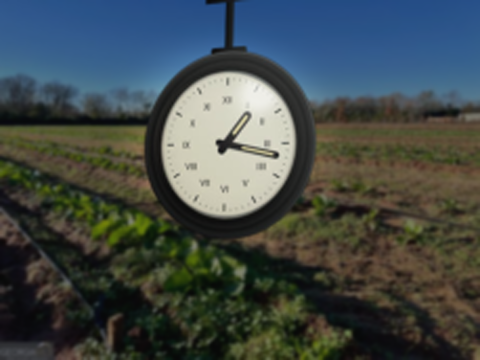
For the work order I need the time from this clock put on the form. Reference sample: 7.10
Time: 1.17
